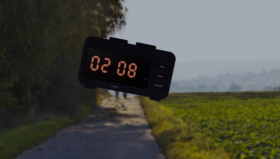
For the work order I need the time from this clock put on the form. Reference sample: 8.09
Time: 2.08
